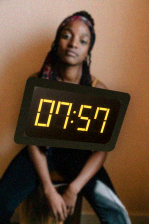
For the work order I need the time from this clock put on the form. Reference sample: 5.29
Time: 7.57
